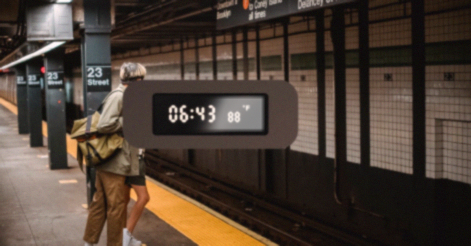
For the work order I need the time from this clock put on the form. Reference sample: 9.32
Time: 6.43
